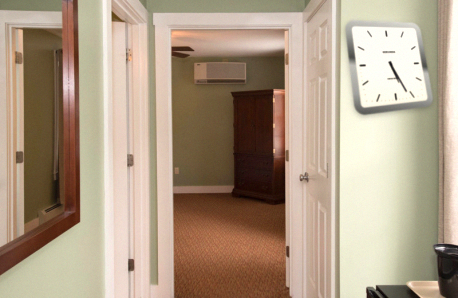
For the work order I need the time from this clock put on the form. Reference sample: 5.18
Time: 5.26
